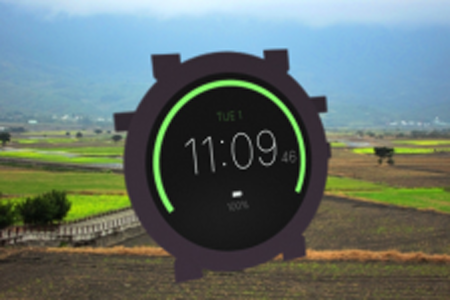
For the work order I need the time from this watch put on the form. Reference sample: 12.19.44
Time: 11.09.46
